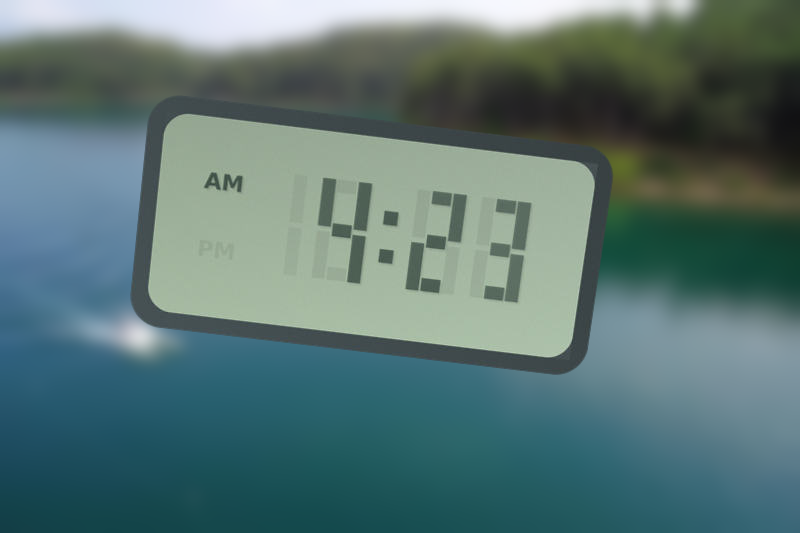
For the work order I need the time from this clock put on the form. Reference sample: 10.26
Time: 4.23
